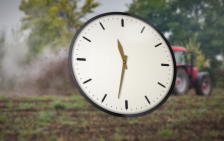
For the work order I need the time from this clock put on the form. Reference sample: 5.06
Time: 11.32
